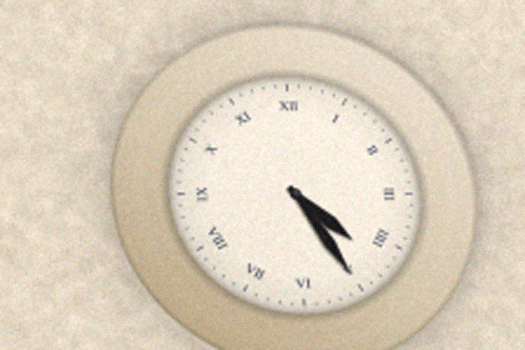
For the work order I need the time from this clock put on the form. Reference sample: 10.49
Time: 4.25
